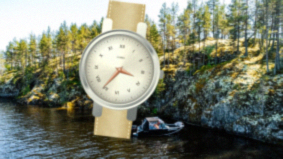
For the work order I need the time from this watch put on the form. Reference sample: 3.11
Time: 3.36
